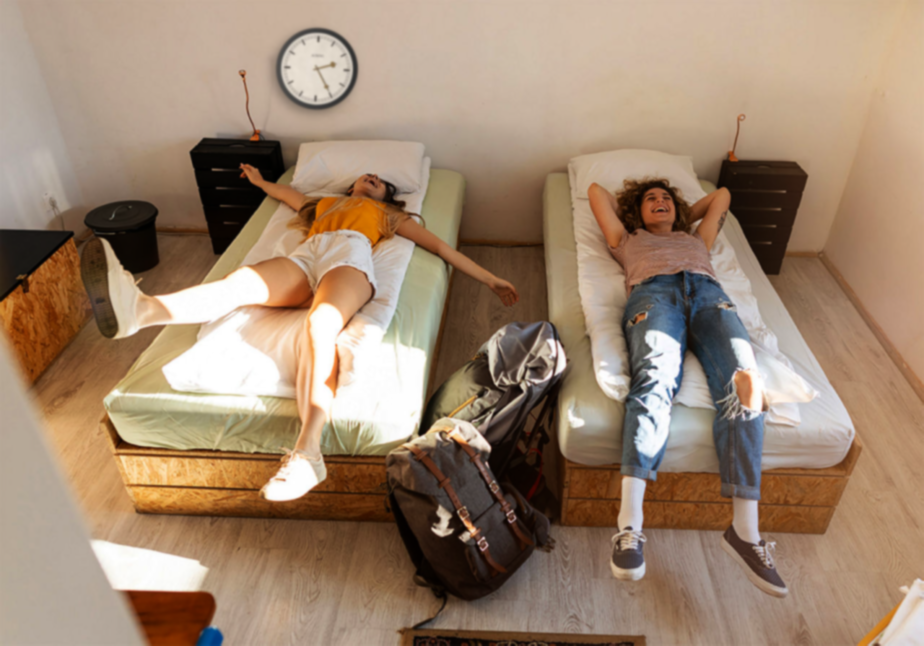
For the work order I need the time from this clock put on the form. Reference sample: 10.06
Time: 2.25
